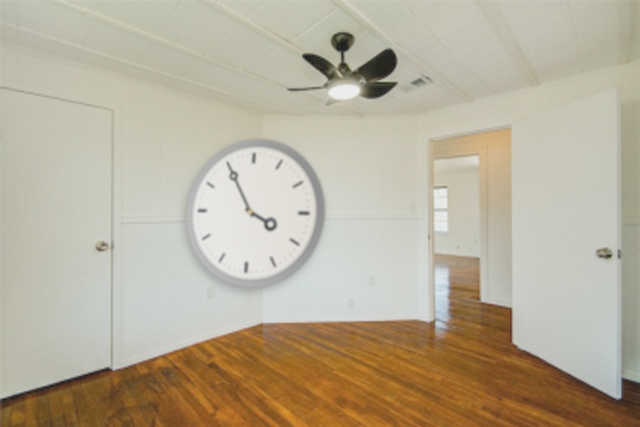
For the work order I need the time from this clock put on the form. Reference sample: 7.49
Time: 3.55
